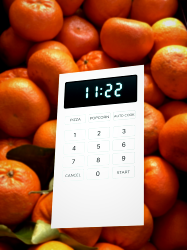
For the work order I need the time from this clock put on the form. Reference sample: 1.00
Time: 11.22
